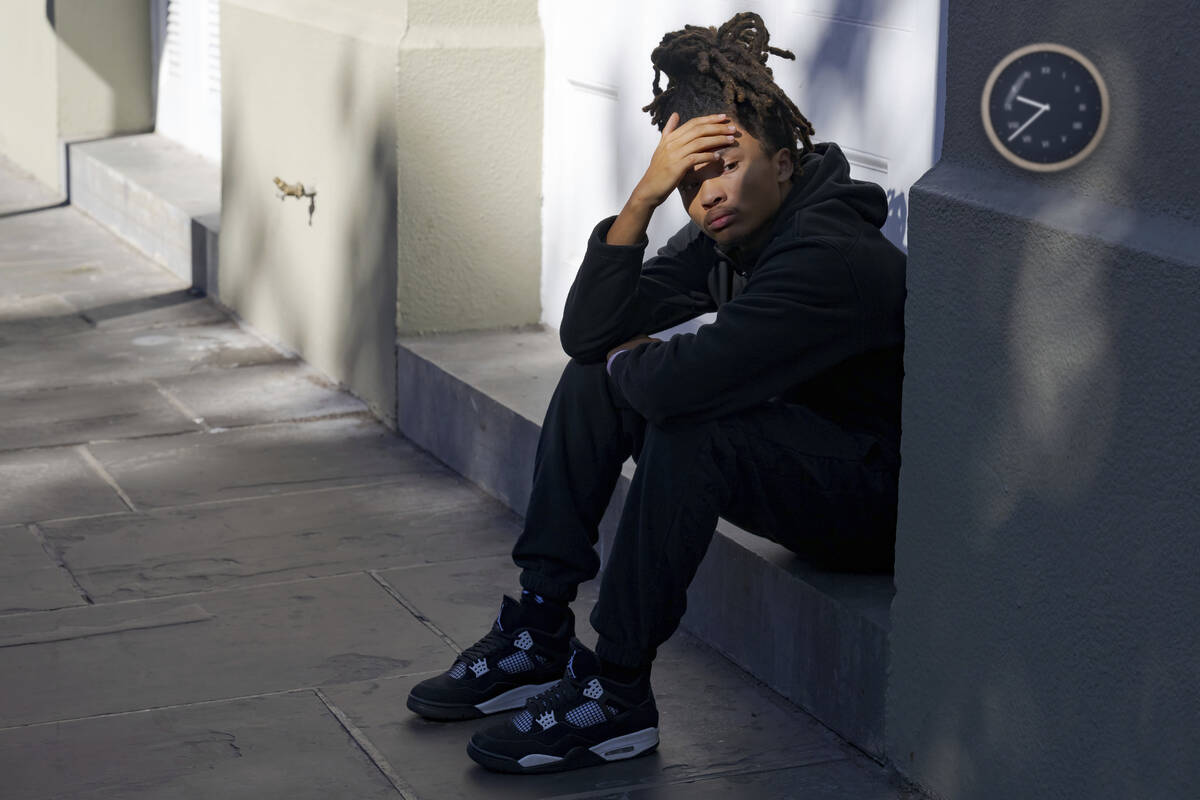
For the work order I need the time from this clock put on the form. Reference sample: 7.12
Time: 9.38
